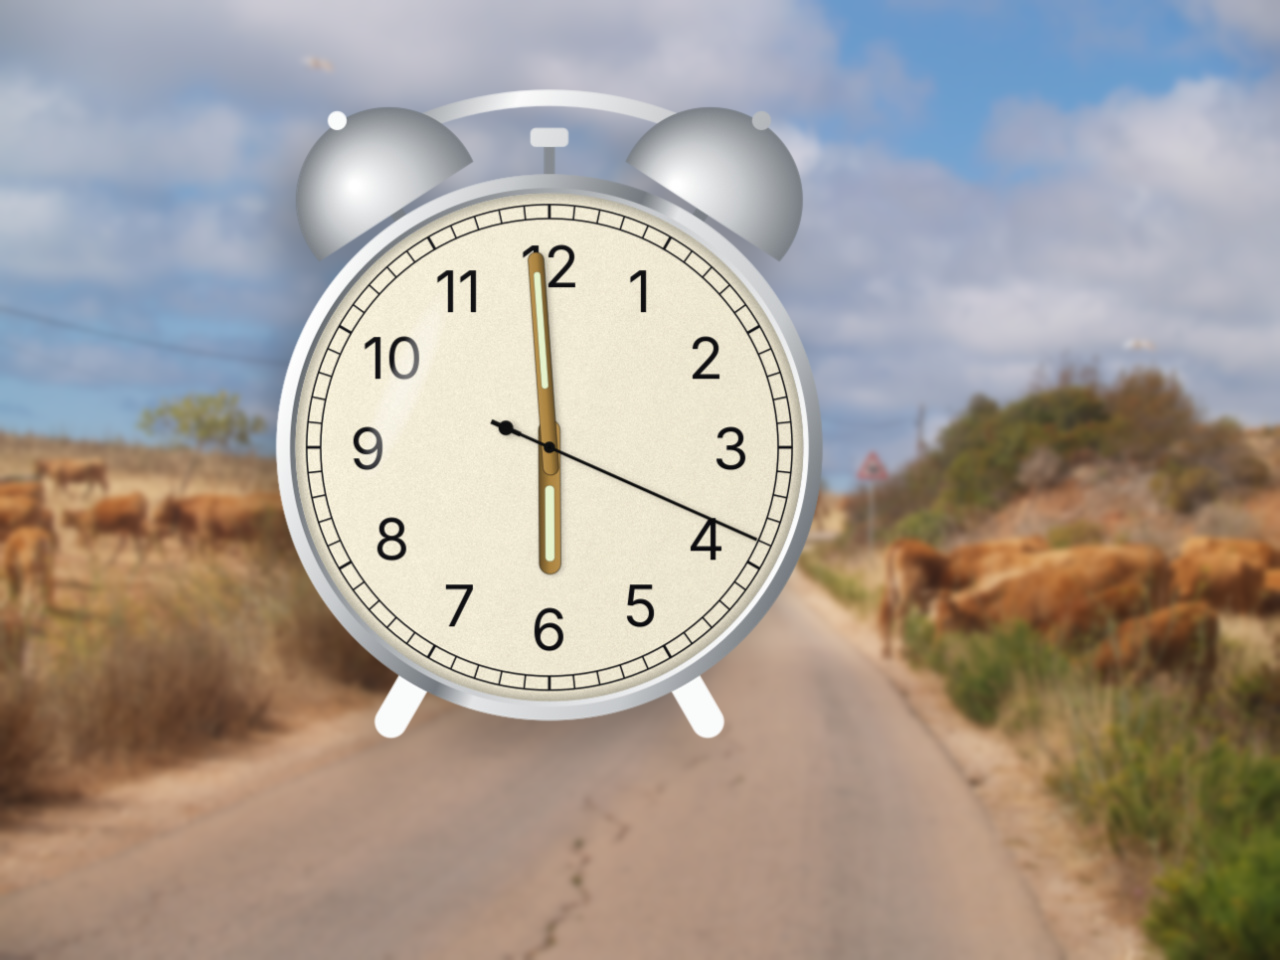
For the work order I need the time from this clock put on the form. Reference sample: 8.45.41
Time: 5.59.19
